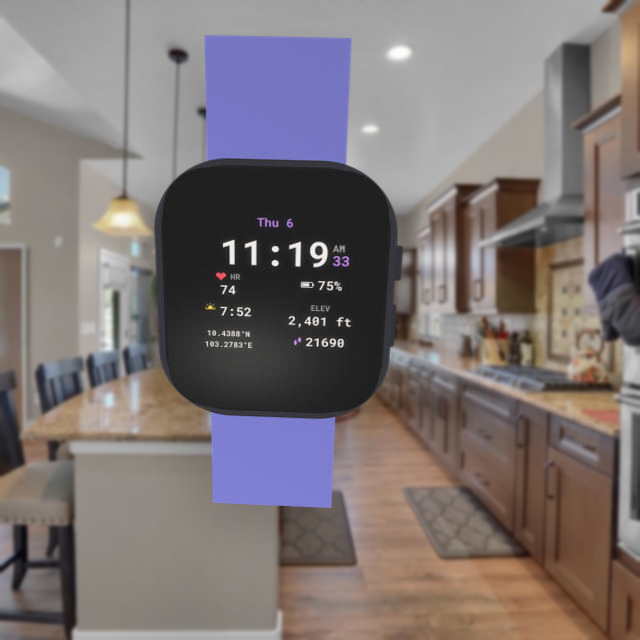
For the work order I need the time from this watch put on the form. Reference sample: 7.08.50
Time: 11.19.33
